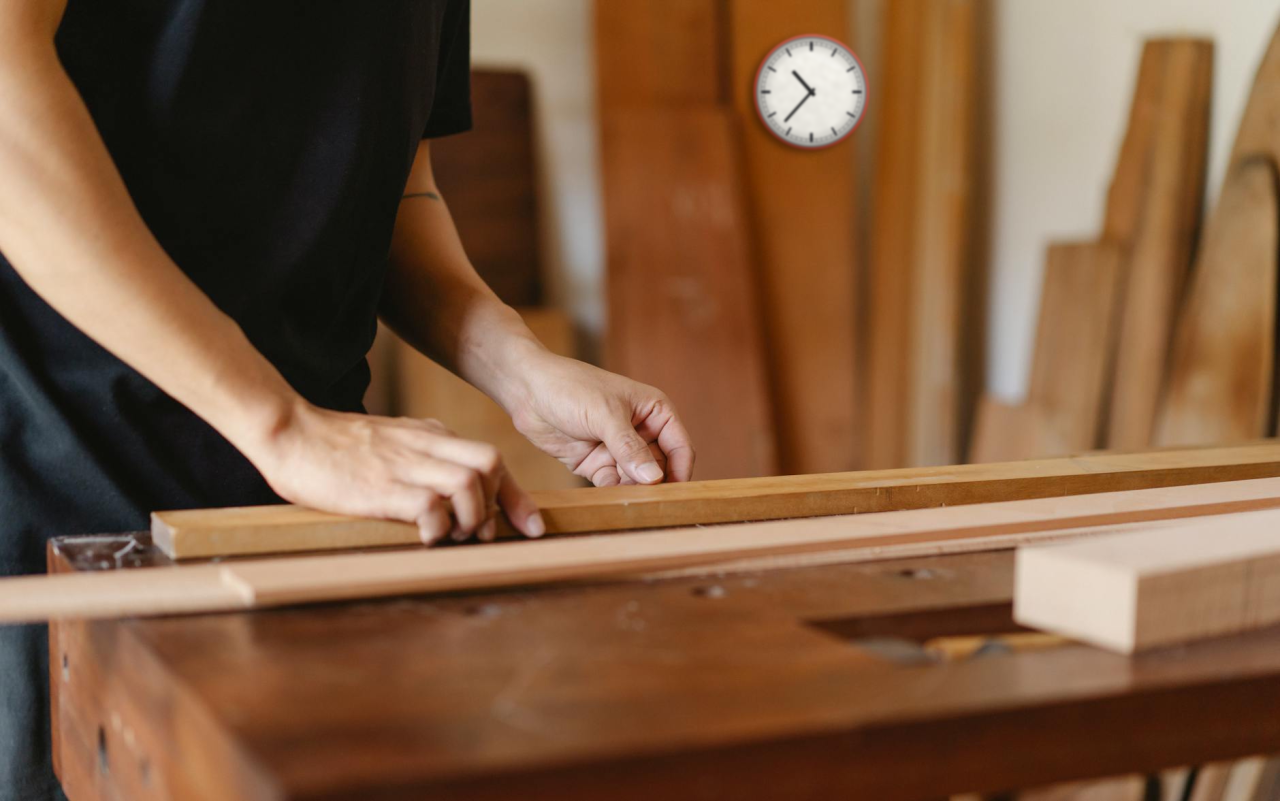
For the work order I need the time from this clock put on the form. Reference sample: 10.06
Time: 10.37
